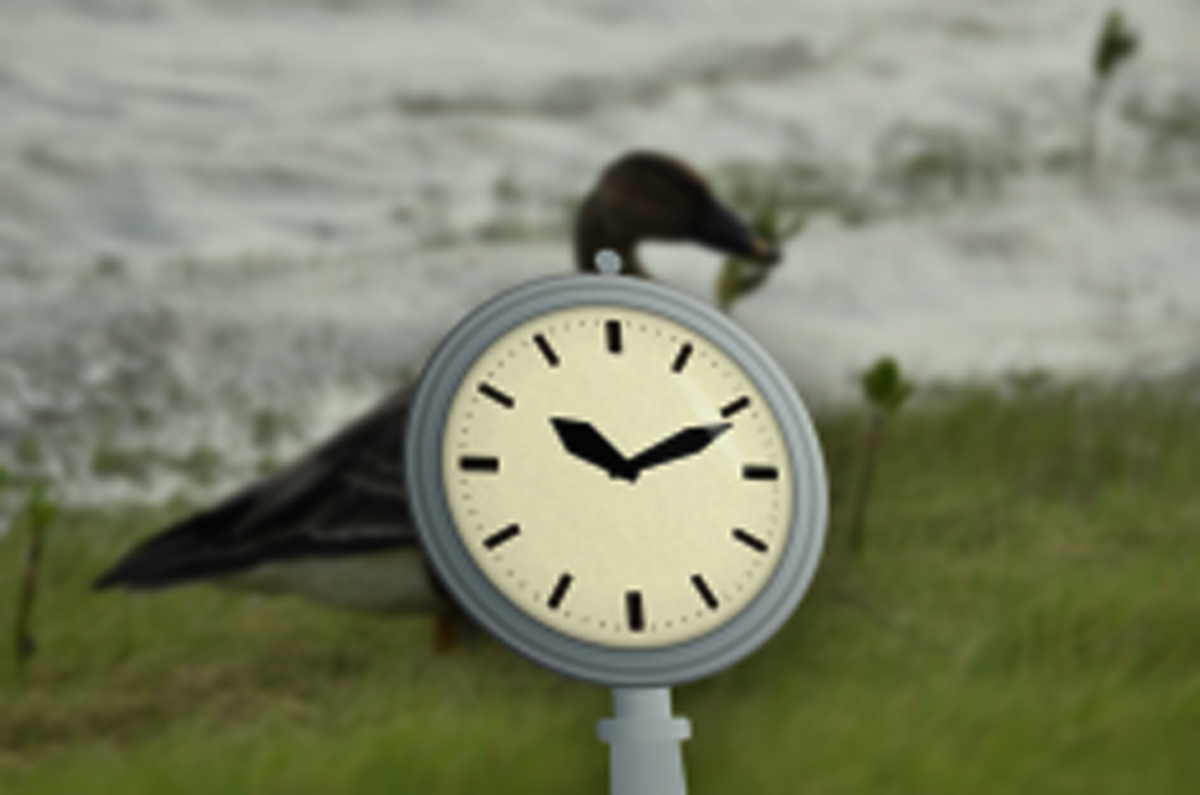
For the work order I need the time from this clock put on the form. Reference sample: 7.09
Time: 10.11
